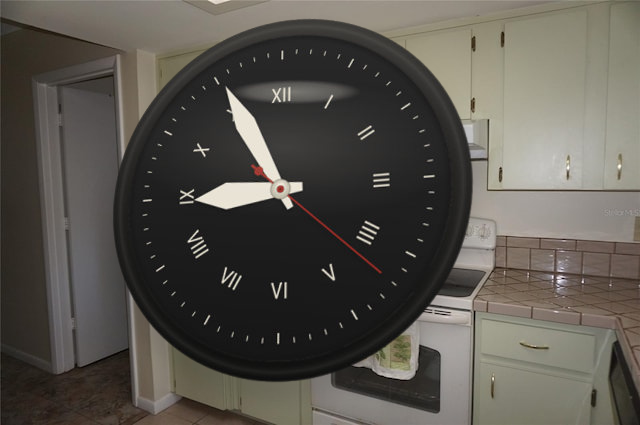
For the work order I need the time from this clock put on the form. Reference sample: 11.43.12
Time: 8.55.22
